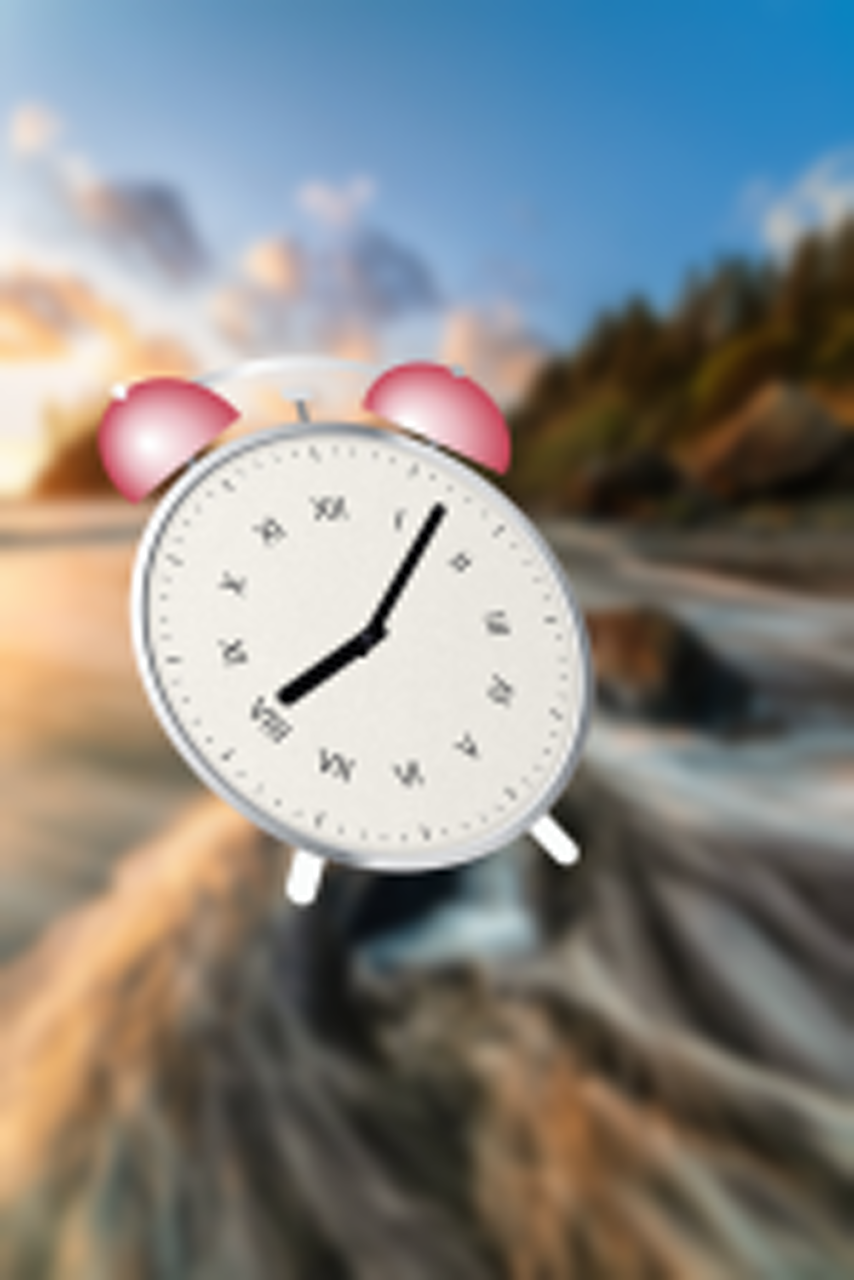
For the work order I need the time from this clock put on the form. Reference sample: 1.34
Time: 8.07
